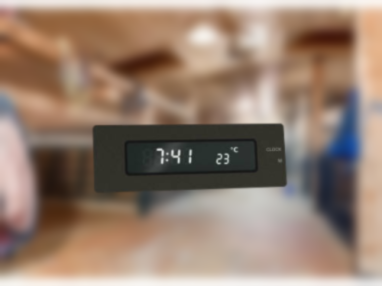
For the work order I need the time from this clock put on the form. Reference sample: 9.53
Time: 7.41
